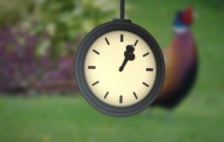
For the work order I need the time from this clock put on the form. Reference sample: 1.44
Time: 1.04
